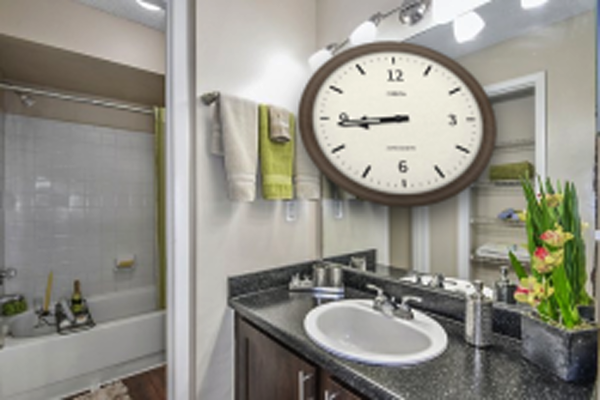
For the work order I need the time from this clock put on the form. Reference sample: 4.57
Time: 8.44
